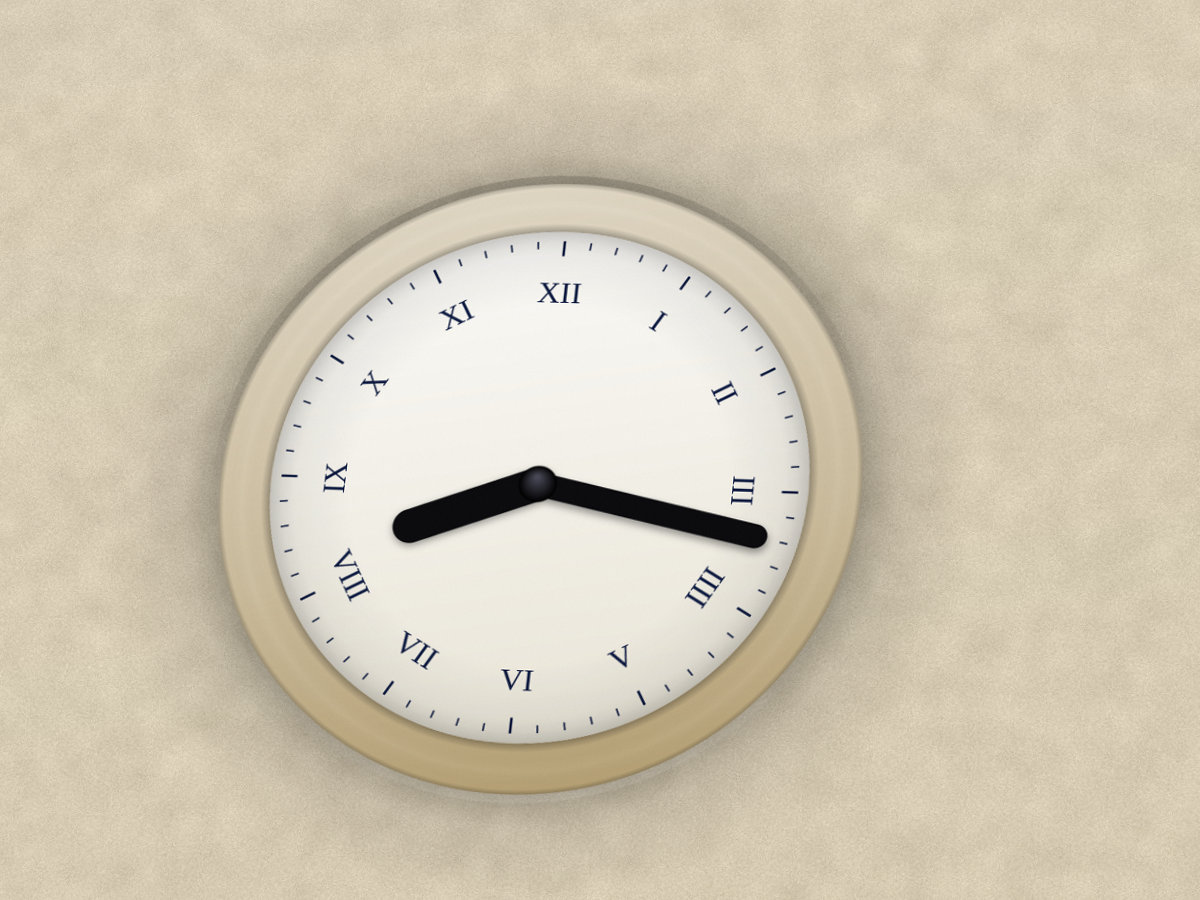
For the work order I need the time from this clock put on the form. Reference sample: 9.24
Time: 8.17
